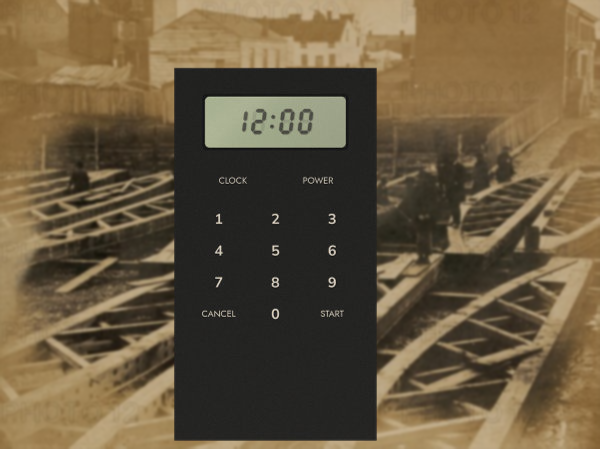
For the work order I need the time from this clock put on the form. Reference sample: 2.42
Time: 12.00
